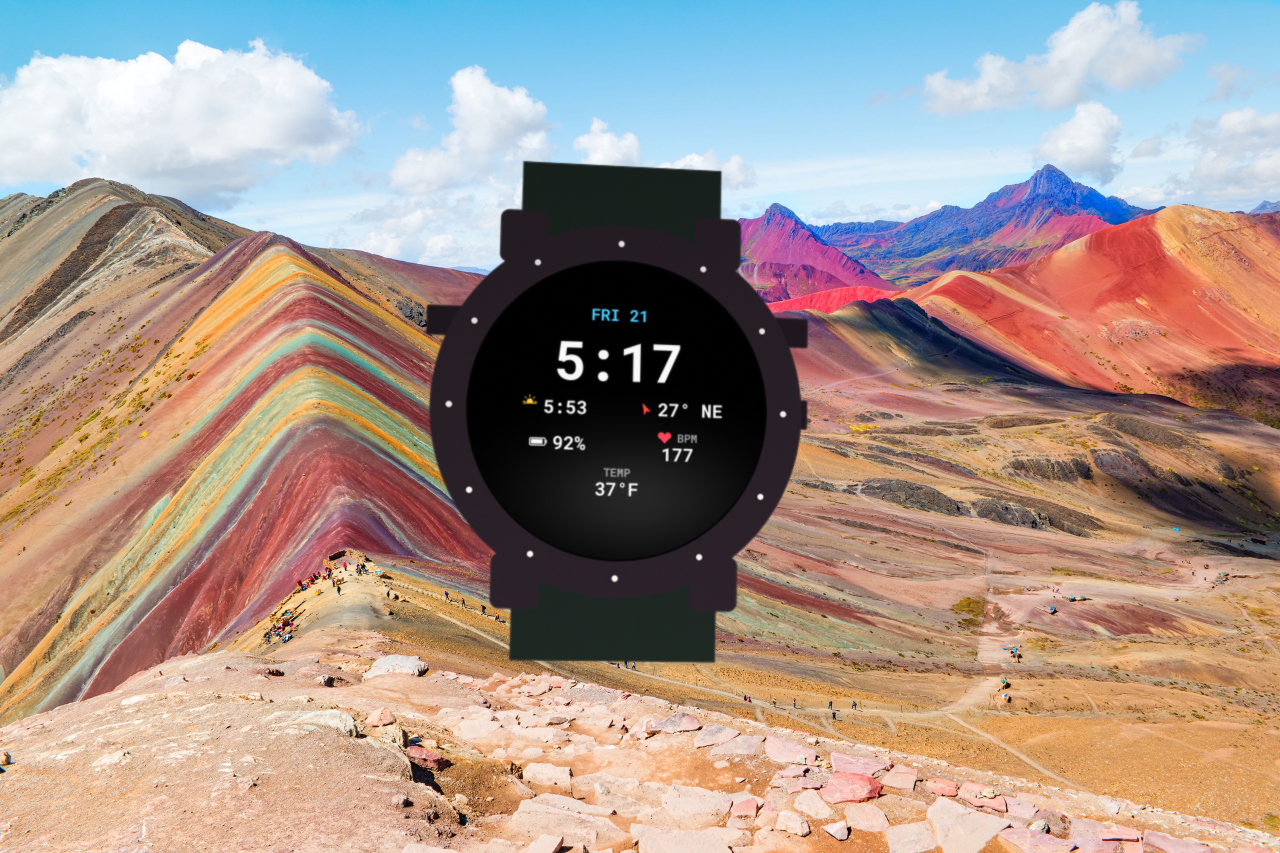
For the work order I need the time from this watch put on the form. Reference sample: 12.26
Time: 5.17
